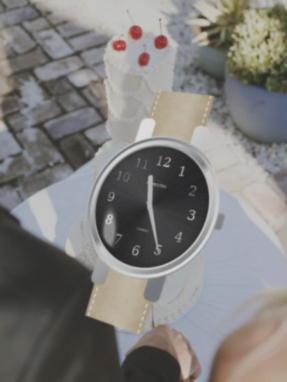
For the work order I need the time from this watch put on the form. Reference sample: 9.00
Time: 11.25
